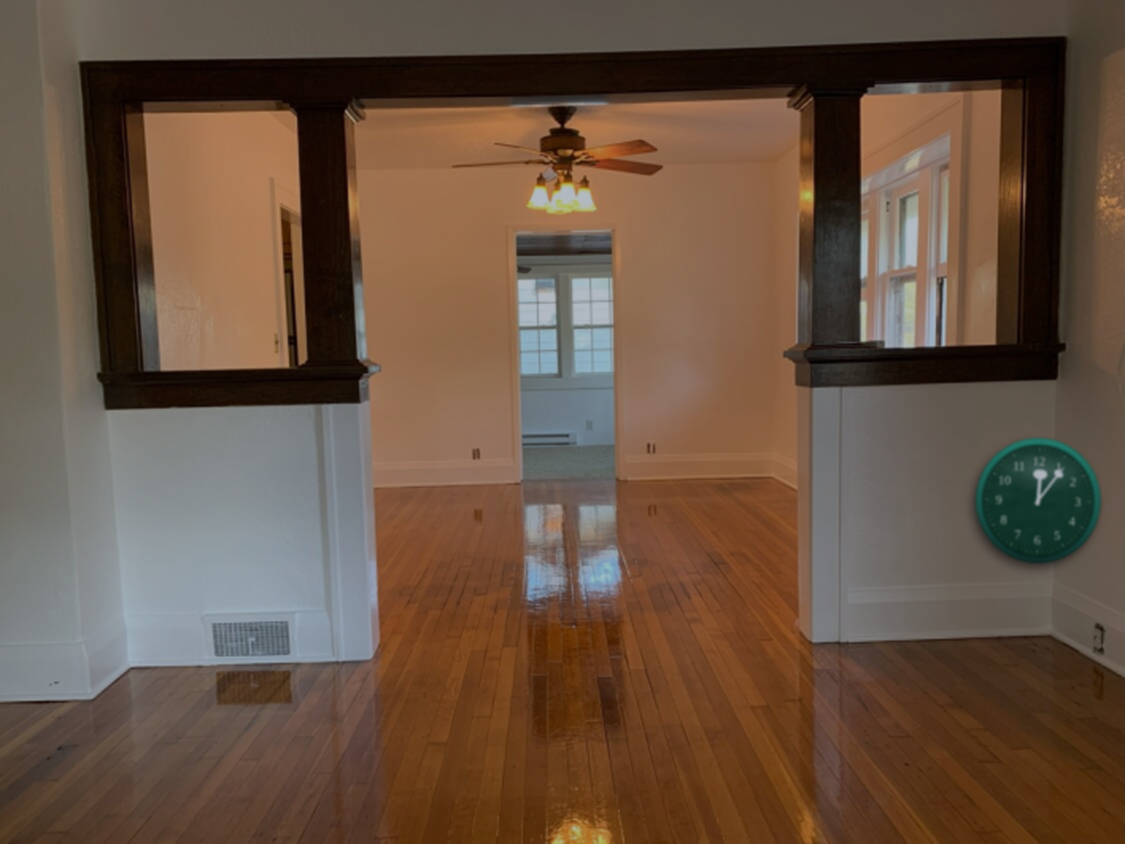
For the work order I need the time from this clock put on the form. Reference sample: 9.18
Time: 12.06
